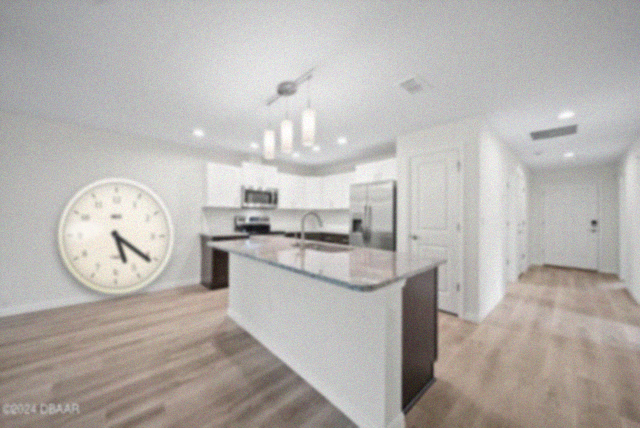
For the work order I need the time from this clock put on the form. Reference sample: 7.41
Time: 5.21
